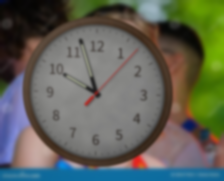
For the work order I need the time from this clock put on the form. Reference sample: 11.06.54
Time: 9.57.07
